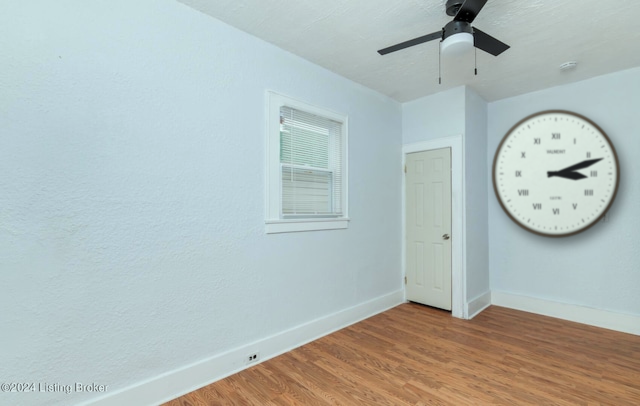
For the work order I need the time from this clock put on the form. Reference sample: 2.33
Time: 3.12
